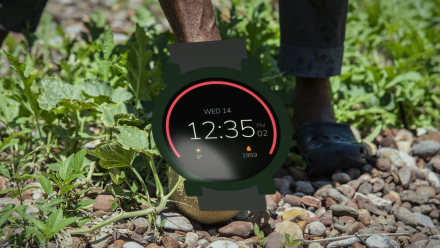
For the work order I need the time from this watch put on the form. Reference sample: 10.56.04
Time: 12.35.02
